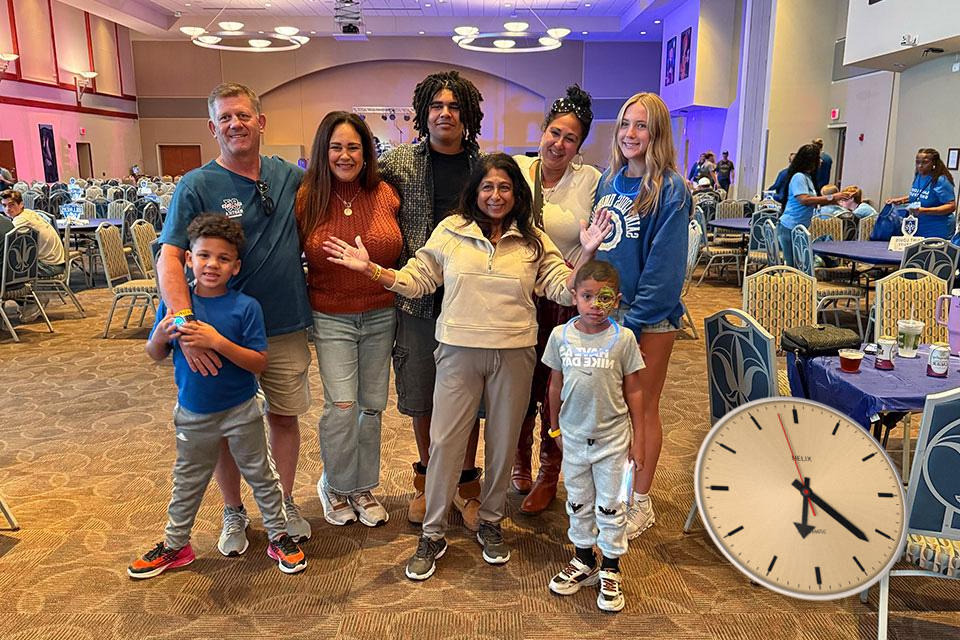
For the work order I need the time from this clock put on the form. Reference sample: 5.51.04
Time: 6.21.58
